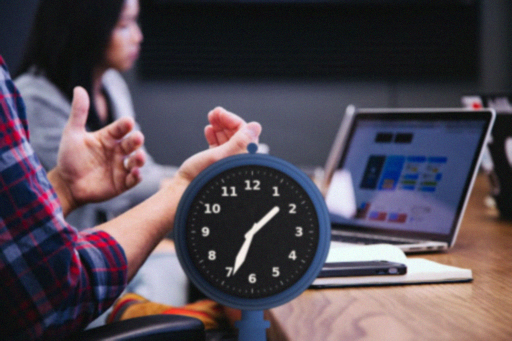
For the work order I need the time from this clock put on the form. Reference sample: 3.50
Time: 1.34
